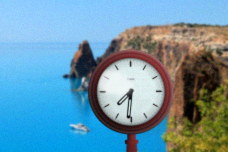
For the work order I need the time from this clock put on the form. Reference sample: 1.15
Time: 7.31
